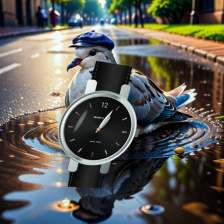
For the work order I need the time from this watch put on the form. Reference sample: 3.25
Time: 1.04
